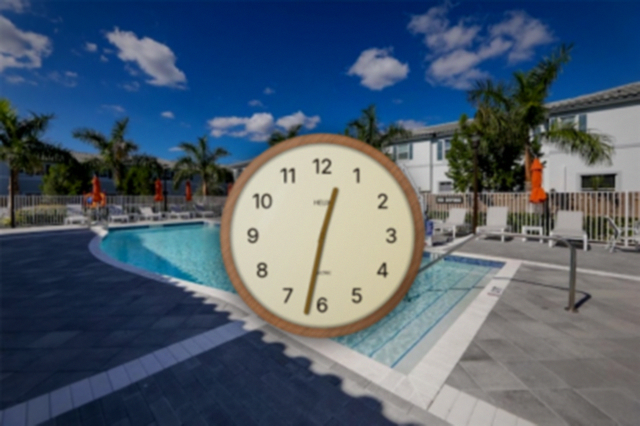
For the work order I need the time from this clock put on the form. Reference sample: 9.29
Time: 12.32
